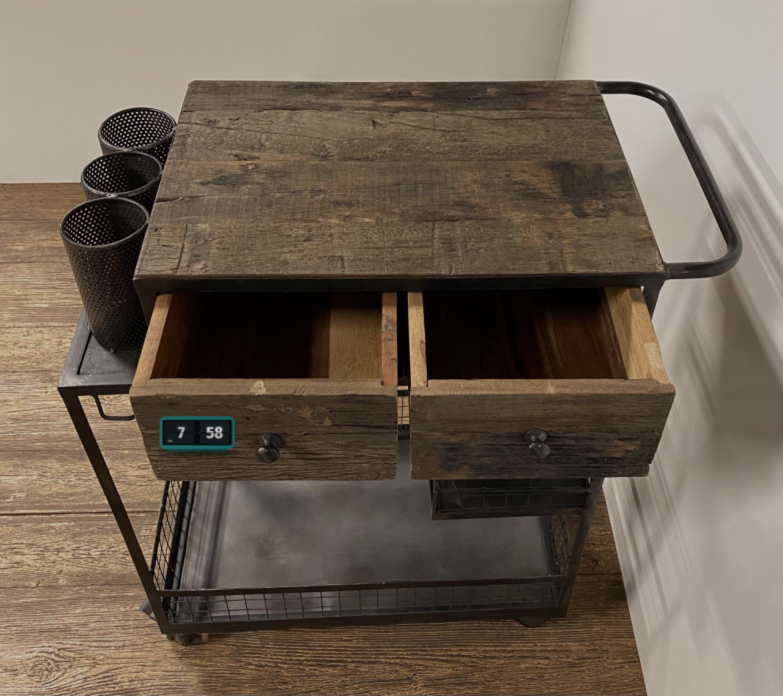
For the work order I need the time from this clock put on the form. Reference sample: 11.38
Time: 7.58
